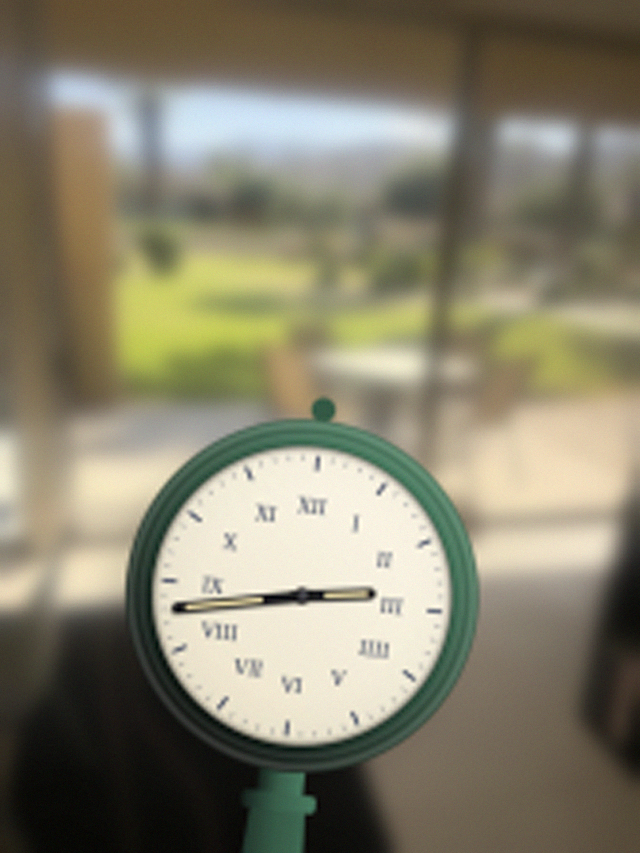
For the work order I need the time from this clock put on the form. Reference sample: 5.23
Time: 2.43
